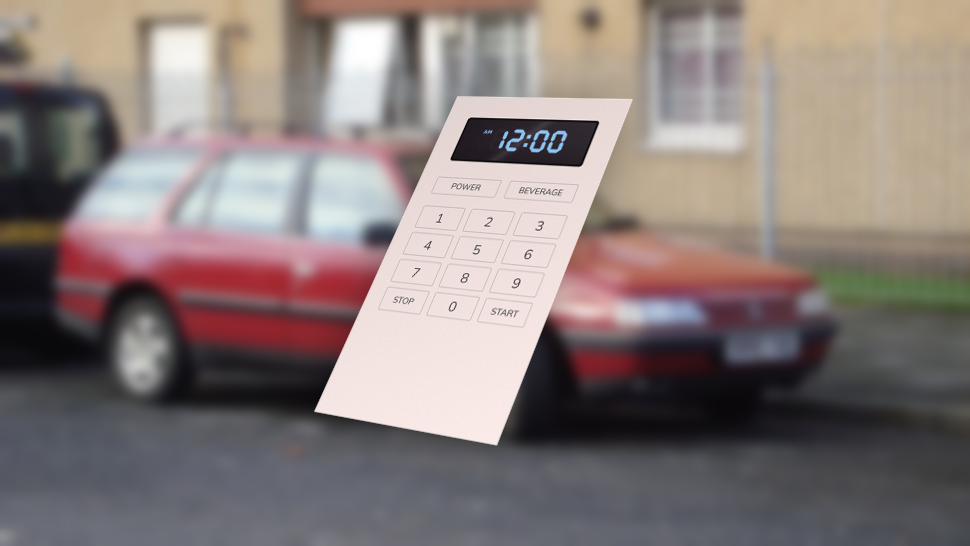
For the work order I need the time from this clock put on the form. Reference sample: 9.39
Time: 12.00
